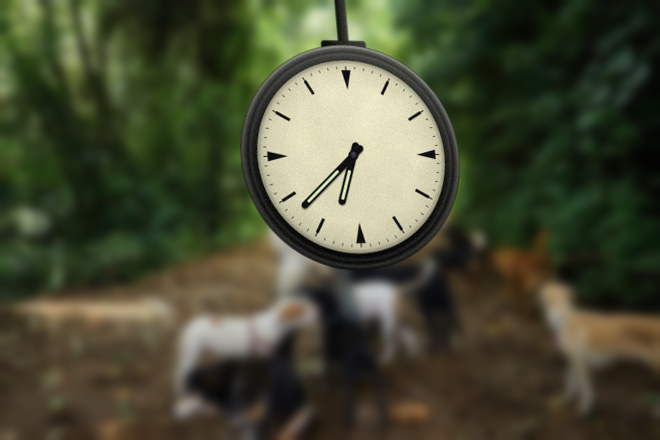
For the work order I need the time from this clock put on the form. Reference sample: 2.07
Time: 6.38
